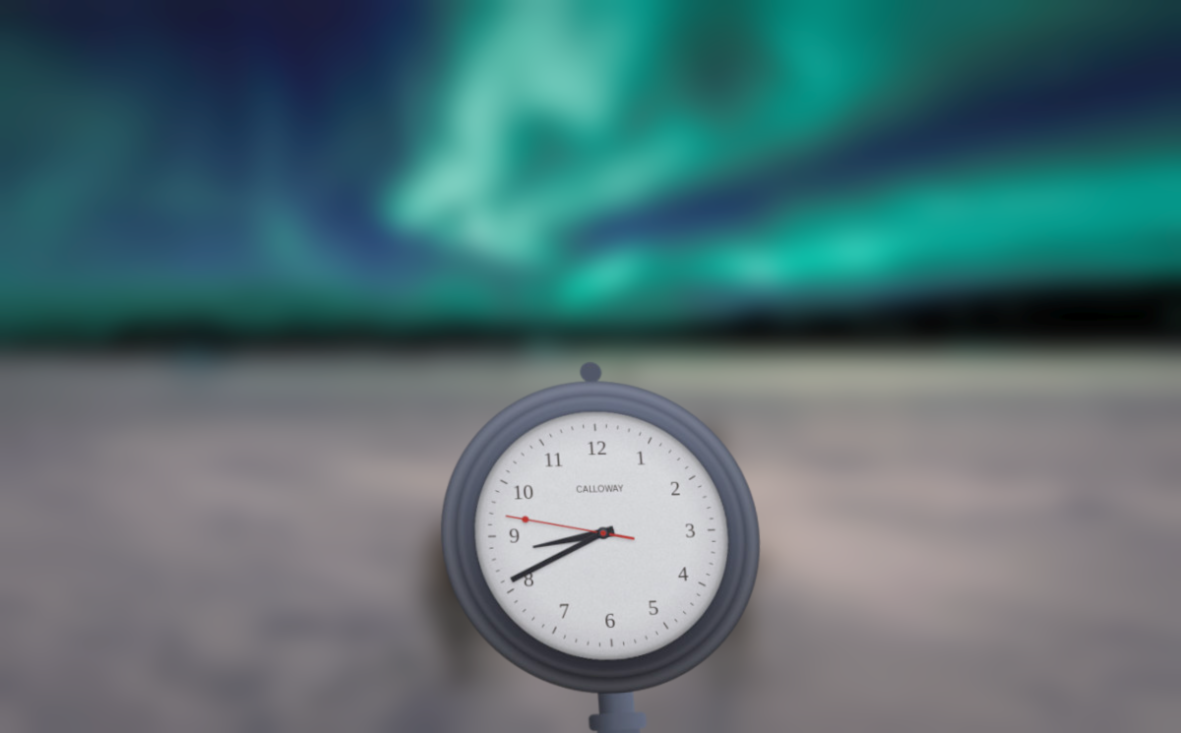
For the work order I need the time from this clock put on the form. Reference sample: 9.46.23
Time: 8.40.47
